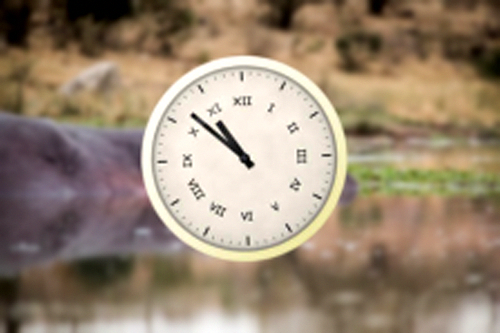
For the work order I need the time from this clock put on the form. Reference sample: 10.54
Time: 10.52
